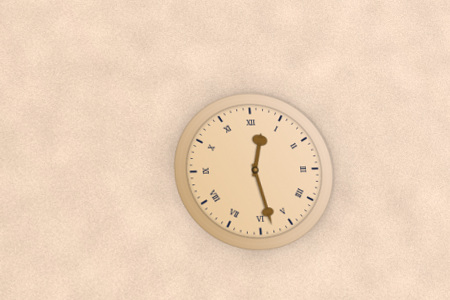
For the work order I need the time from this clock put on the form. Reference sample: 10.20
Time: 12.28
